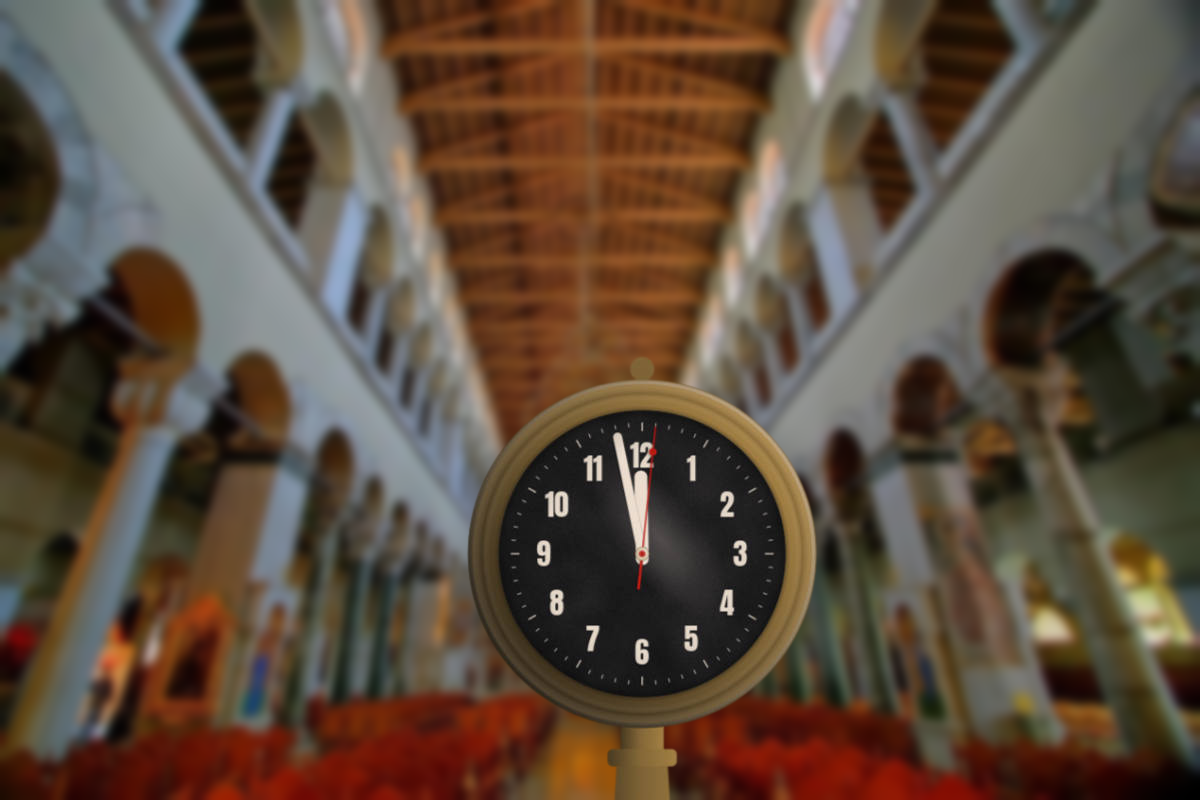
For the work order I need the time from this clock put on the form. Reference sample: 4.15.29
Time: 11.58.01
